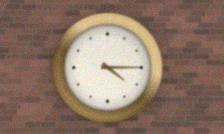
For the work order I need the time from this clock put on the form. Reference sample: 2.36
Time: 4.15
